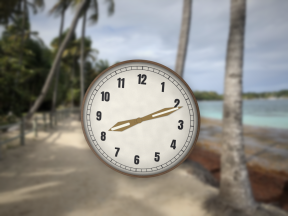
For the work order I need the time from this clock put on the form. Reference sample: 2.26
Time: 8.11
